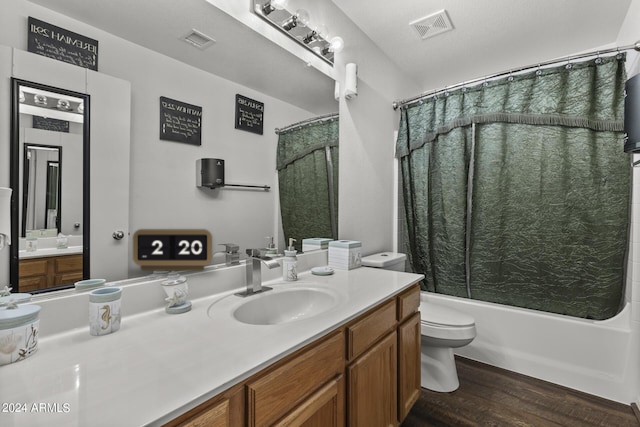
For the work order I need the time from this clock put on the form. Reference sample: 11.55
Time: 2.20
